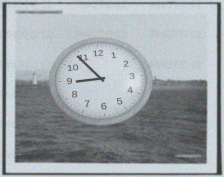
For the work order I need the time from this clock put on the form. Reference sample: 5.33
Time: 8.54
